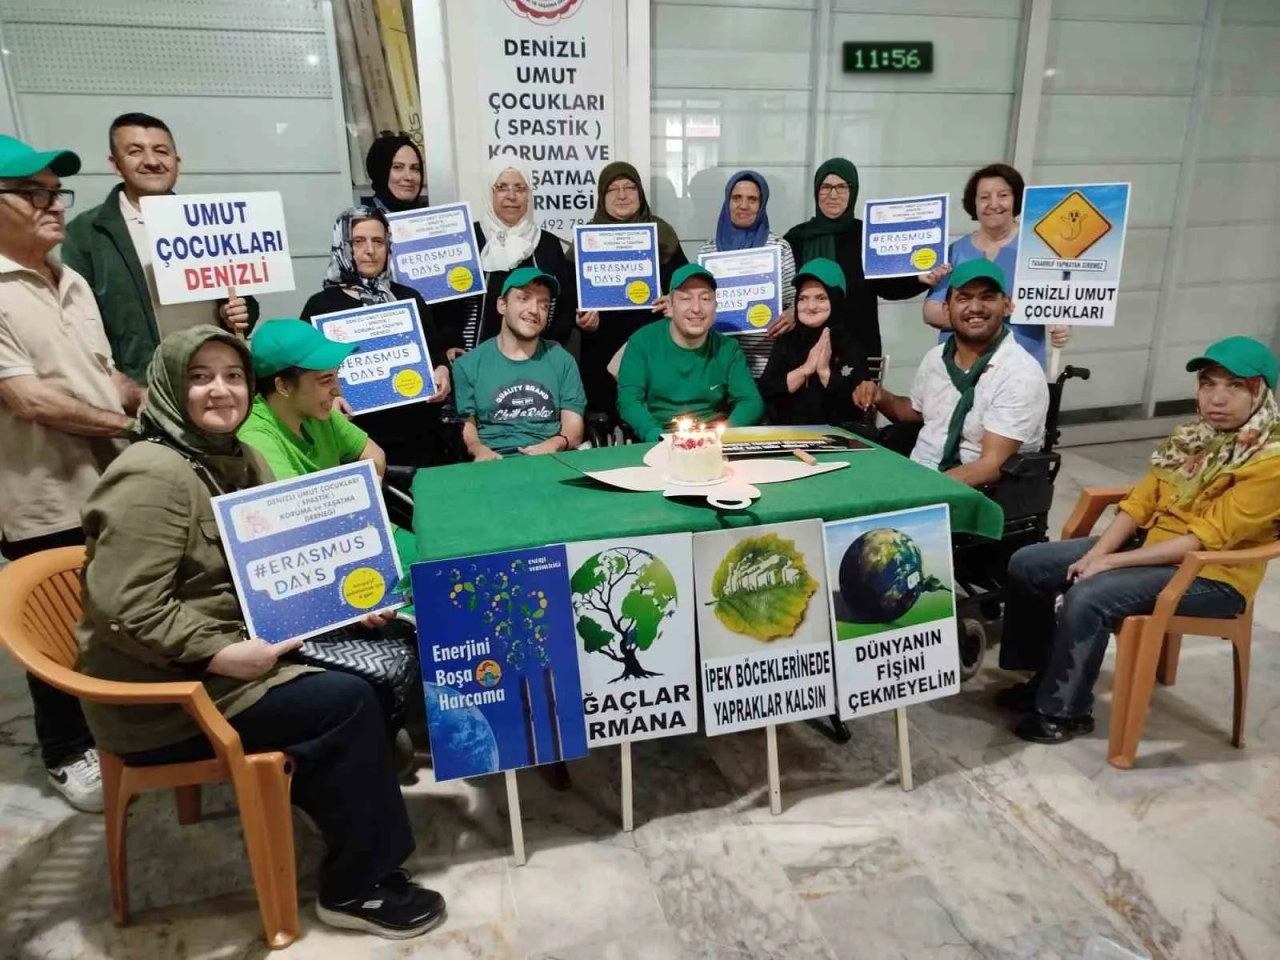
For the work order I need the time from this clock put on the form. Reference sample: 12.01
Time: 11.56
